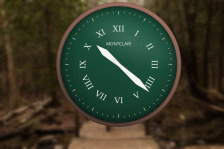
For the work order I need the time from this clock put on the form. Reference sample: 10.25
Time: 10.22
